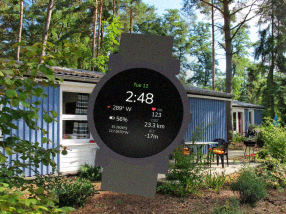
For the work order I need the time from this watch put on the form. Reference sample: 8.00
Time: 2.48
